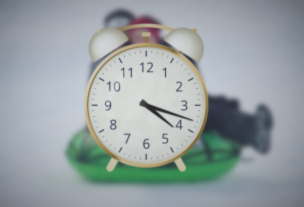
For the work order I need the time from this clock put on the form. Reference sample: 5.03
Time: 4.18
